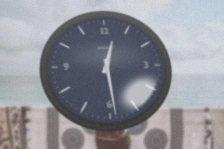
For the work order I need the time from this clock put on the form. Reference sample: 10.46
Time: 12.29
